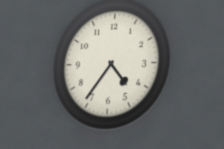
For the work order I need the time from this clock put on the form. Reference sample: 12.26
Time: 4.36
